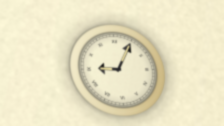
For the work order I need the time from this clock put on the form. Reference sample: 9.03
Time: 9.05
